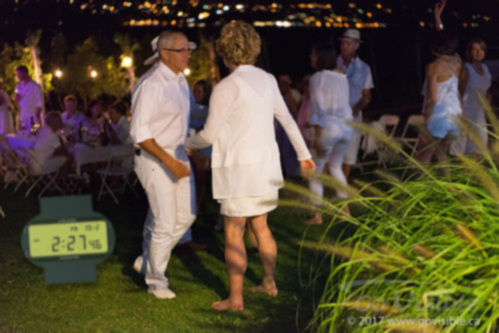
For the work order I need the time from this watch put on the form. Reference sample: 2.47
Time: 2.27
